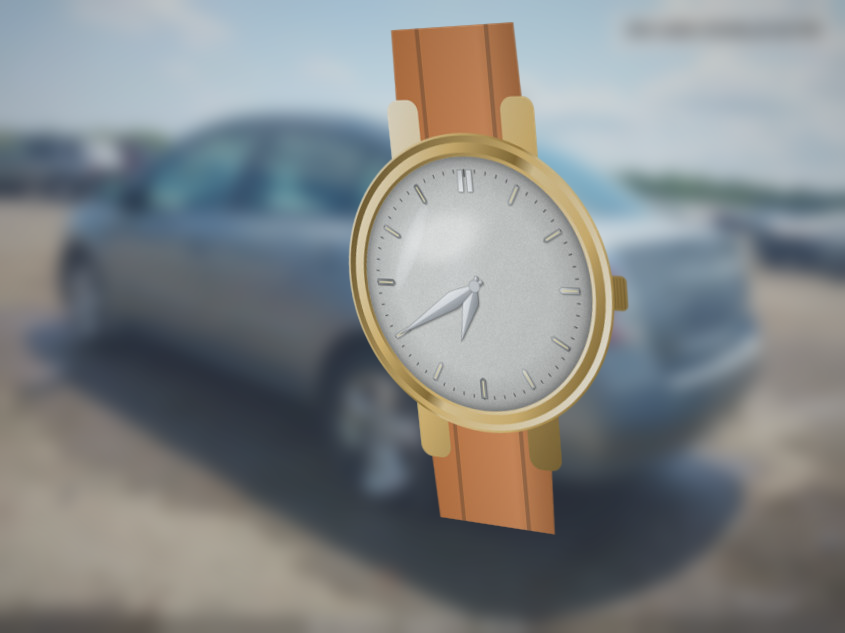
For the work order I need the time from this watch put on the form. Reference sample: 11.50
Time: 6.40
